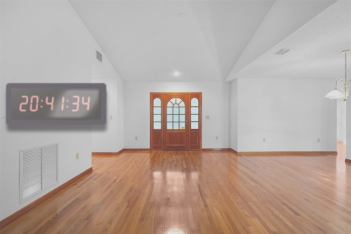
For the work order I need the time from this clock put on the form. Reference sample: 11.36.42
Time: 20.41.34
